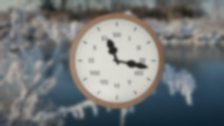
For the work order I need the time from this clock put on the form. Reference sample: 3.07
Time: 11.17
